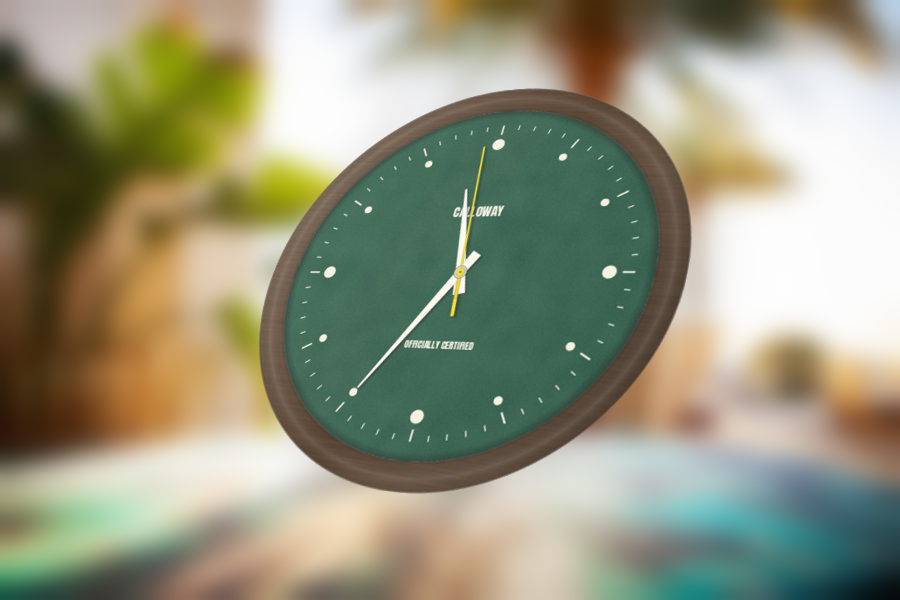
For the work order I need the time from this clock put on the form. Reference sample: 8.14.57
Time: 11.34.59
